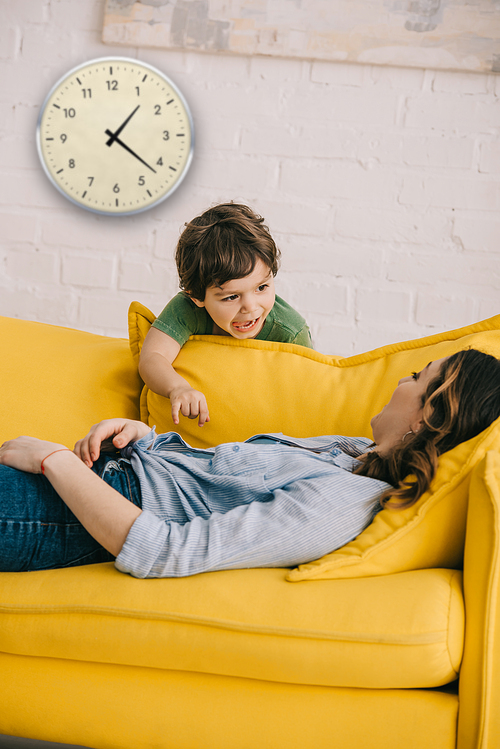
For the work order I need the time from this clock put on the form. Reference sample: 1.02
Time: 1.22
